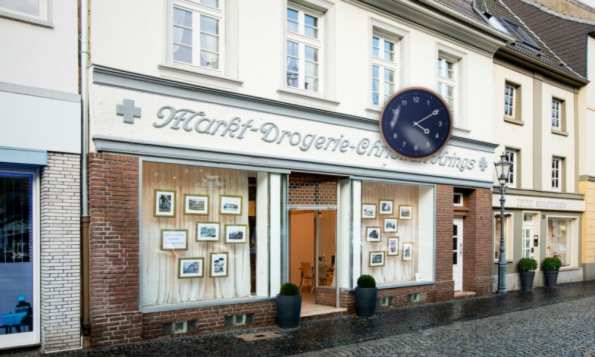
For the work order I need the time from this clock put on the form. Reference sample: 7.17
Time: 4.10
